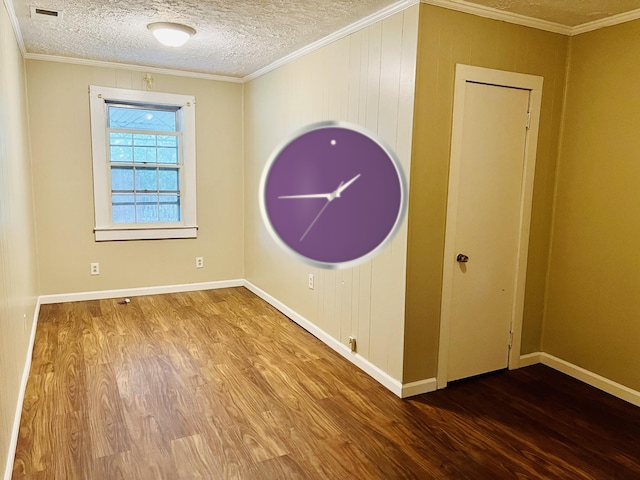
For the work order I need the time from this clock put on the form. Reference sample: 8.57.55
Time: 1.44.36
